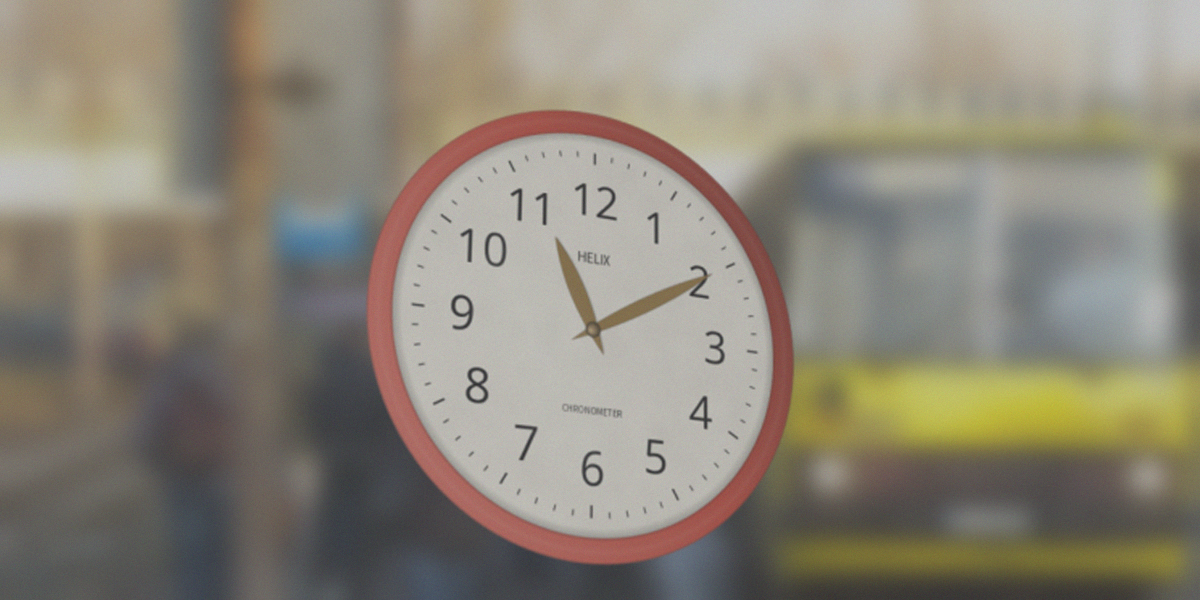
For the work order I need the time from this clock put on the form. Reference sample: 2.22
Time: 11.10
